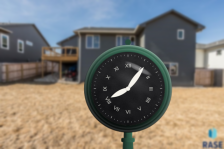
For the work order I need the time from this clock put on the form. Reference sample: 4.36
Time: 8.06
